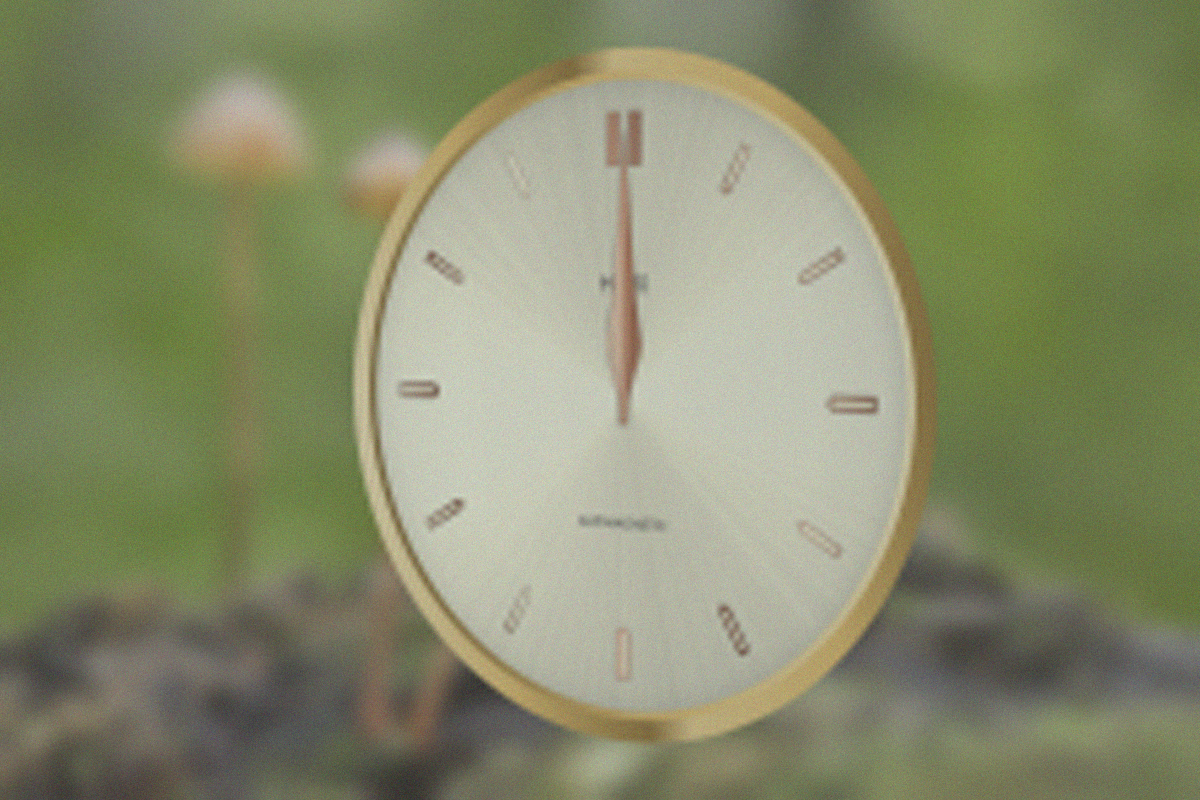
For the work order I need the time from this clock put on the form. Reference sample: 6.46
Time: 12.00
